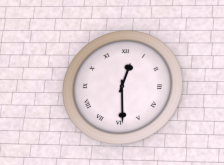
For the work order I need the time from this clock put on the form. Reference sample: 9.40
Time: 12.29
